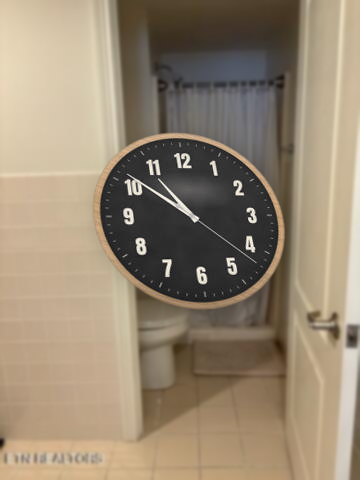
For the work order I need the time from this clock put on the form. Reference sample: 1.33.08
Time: 10.51.22
